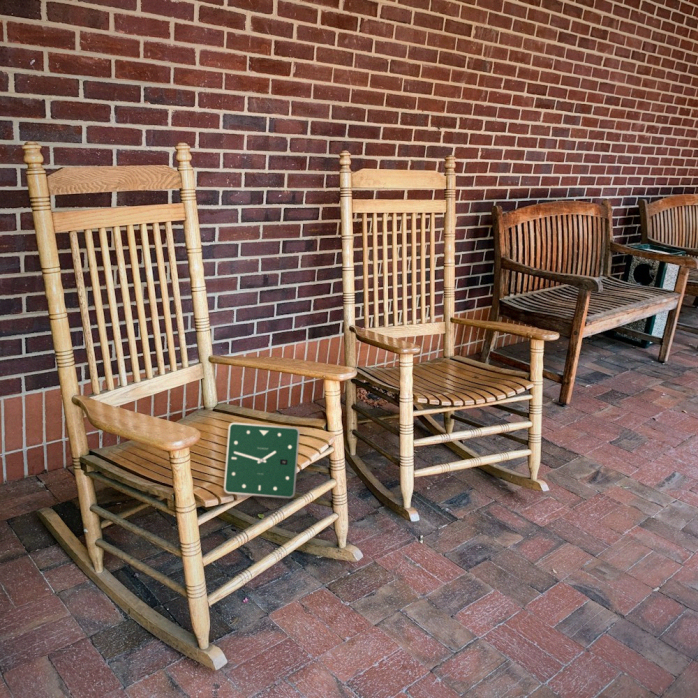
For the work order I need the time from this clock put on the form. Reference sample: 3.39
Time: 1.47
